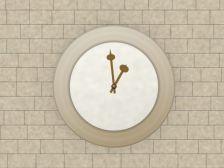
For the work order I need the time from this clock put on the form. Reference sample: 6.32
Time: 12.59
